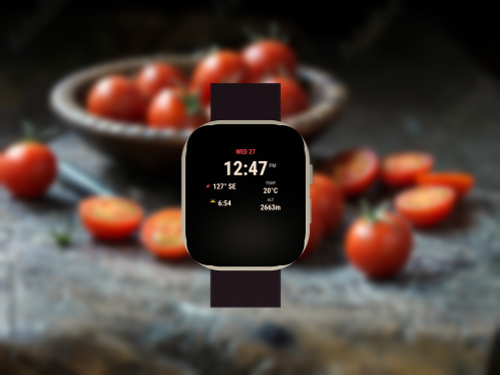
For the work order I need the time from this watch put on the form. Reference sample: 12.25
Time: 12.47
